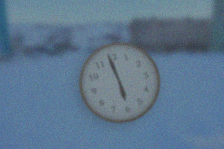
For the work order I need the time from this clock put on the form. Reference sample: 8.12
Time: 5.59
